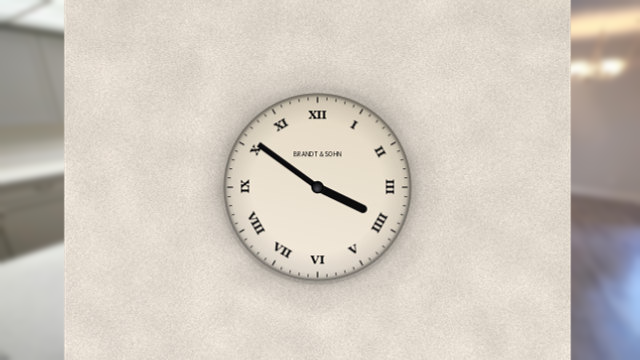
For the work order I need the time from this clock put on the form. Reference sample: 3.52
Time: 3.51
